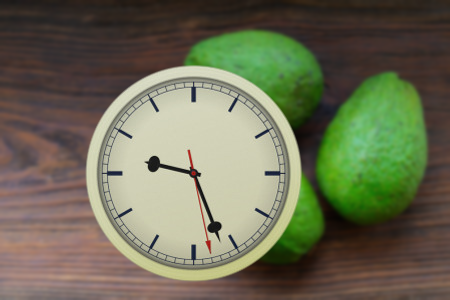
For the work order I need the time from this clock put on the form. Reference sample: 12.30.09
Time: 9.26.28
